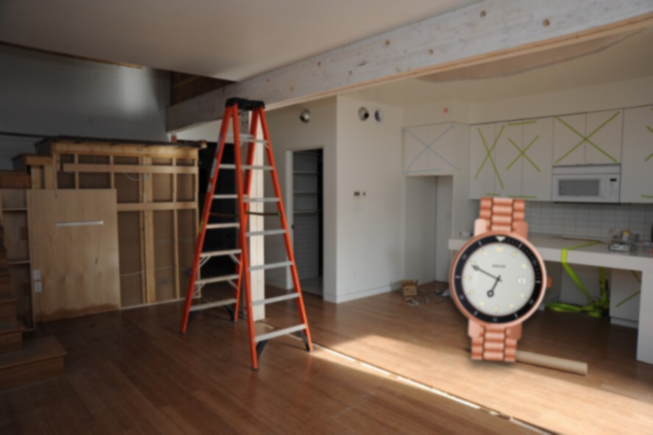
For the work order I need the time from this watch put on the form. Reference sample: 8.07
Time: 6.49
